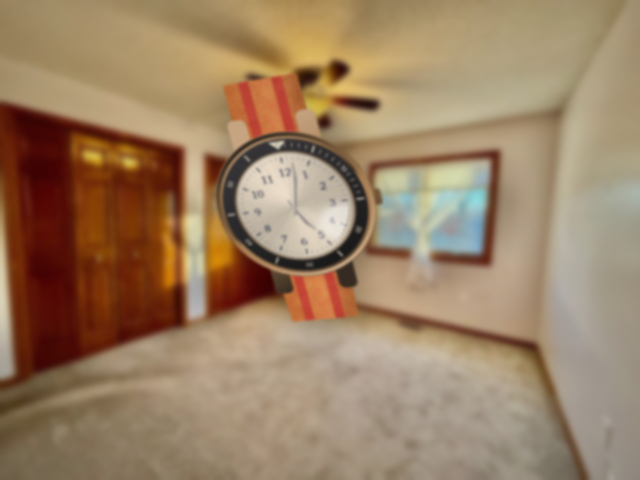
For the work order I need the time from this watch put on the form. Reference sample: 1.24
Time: 5.02
